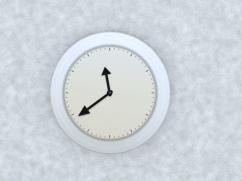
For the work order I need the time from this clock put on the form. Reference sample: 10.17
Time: 11.39
